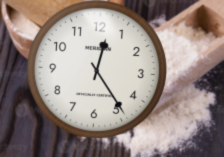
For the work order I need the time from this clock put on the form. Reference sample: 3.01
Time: 12.24
